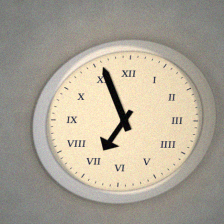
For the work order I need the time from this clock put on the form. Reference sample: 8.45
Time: 6.56
